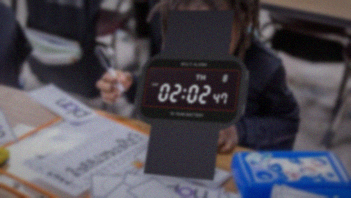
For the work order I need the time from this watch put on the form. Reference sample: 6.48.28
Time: 2.02.47
